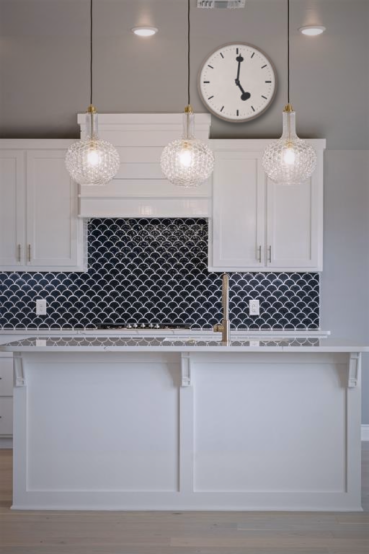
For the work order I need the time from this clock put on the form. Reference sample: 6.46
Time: 5.01
